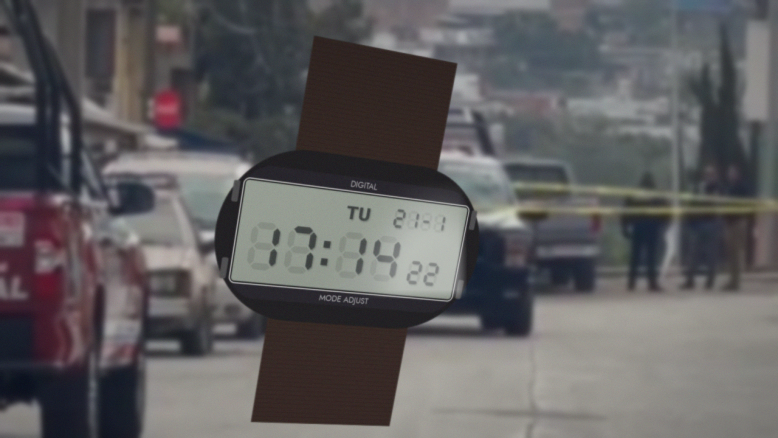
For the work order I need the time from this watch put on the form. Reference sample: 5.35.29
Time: 17.14.22
